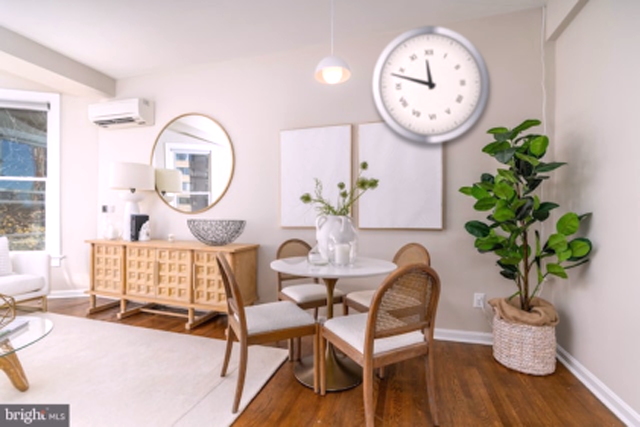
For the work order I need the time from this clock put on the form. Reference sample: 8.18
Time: 11.48
